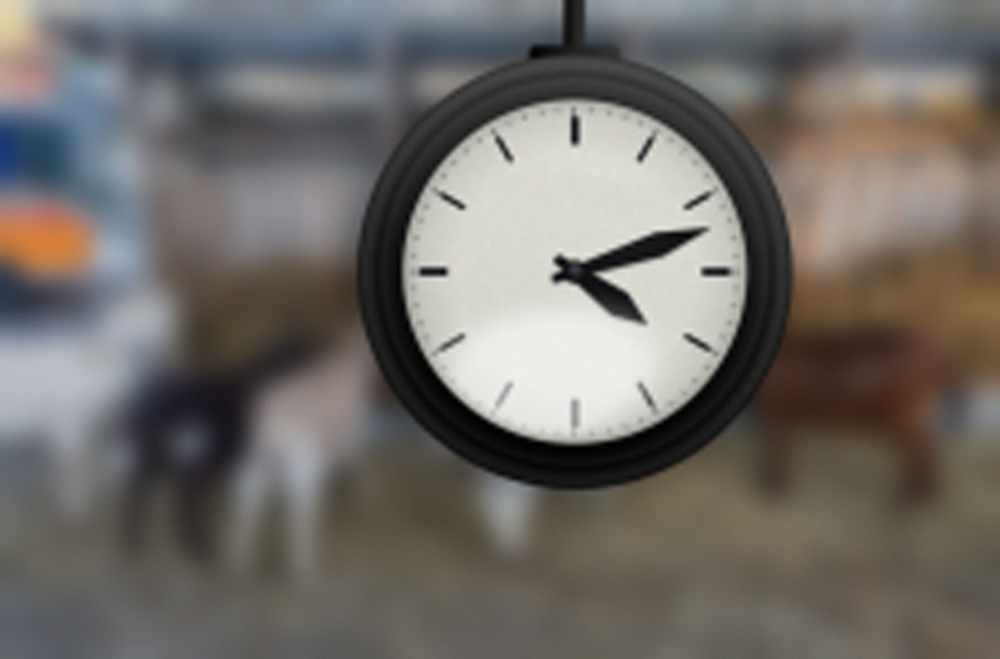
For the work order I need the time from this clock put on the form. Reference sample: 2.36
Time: 4.12
